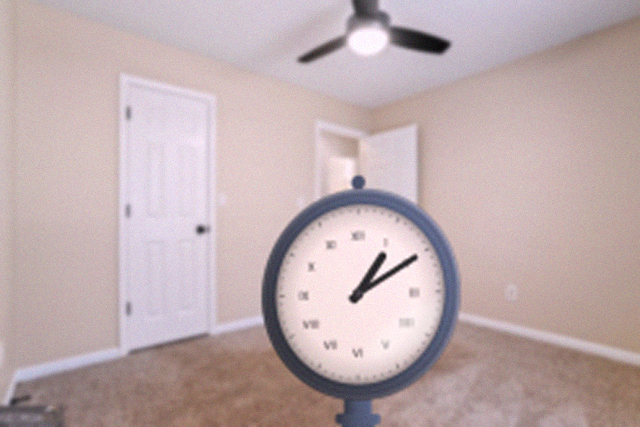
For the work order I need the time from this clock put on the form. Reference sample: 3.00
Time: 1.10
